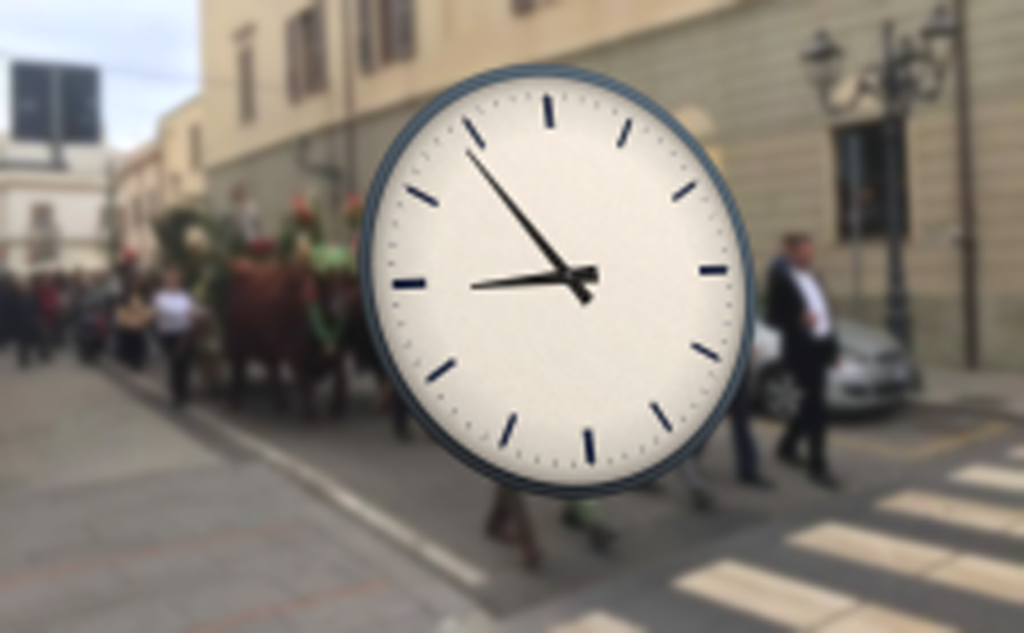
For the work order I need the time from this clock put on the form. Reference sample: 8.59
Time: 8.54
